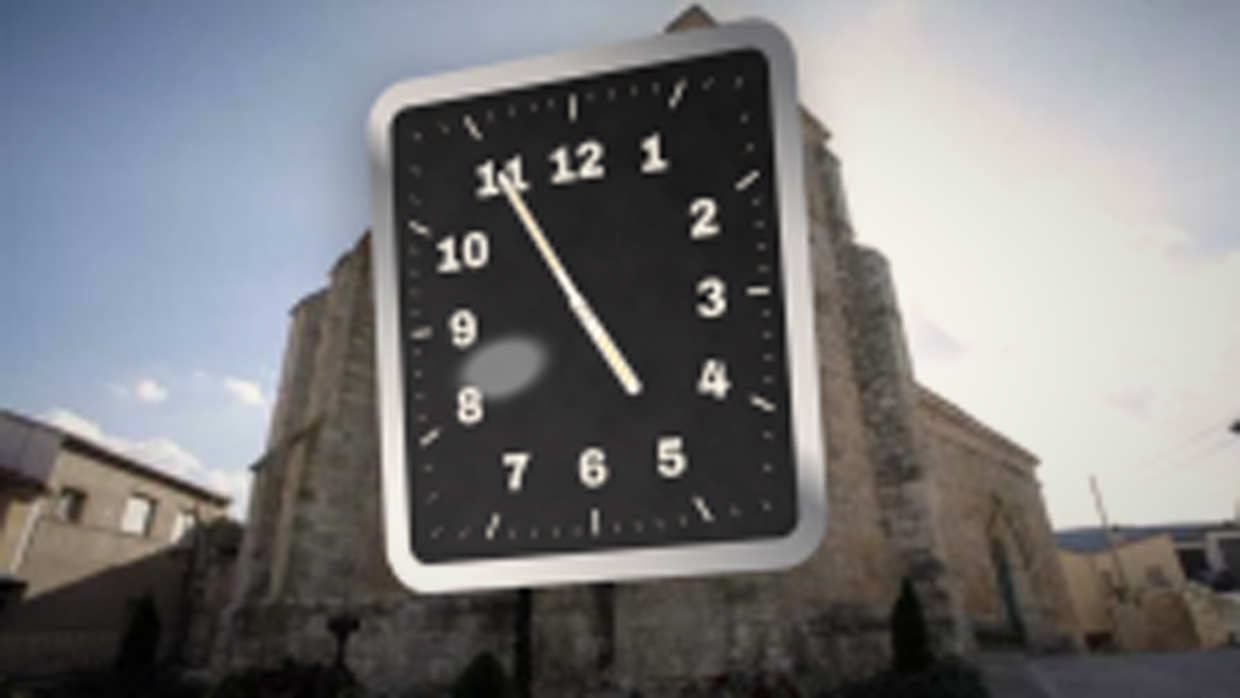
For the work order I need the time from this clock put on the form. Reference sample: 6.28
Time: 4.55
